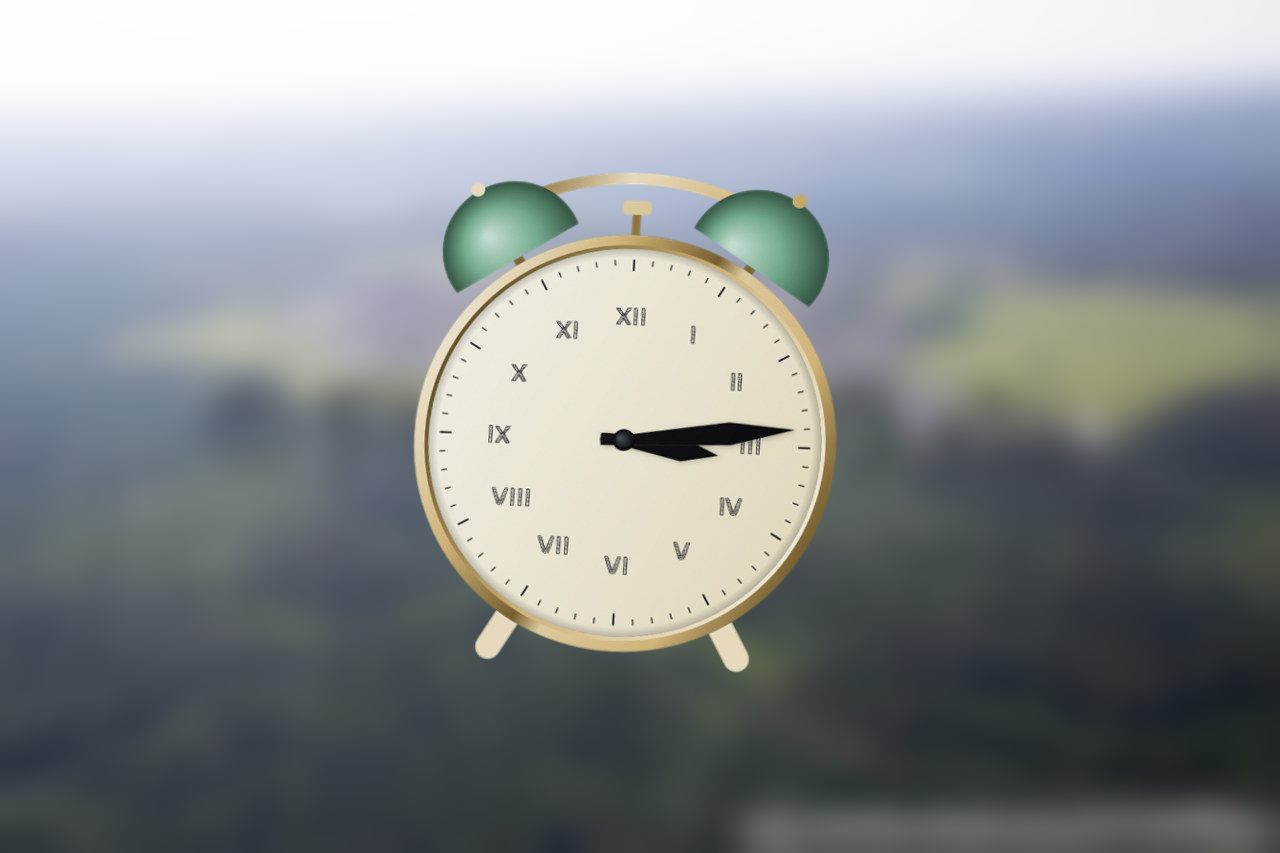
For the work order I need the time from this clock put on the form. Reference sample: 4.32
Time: 3.14
